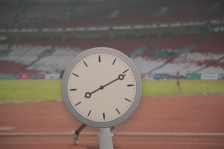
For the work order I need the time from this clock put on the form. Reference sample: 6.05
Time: 8.11
